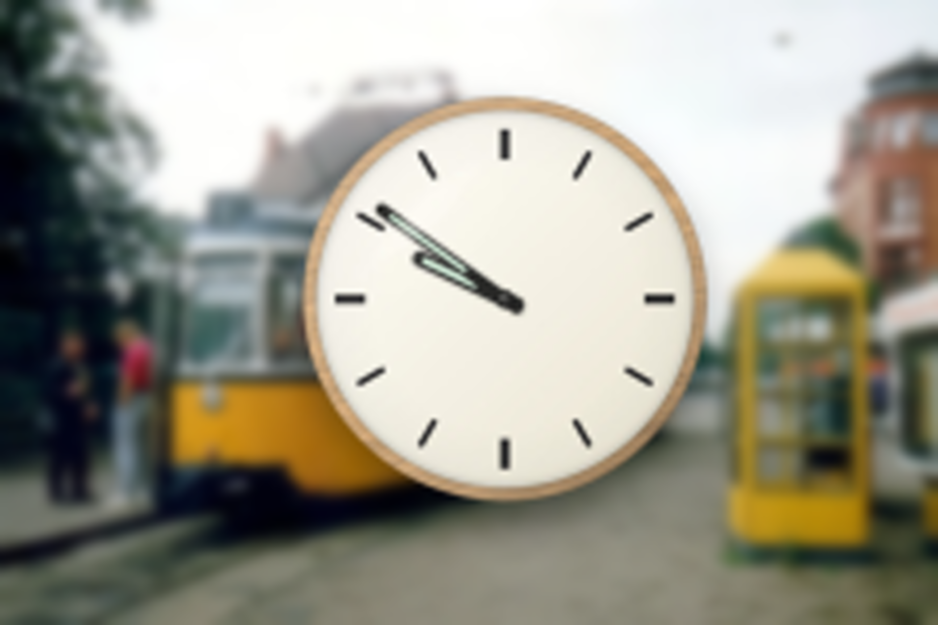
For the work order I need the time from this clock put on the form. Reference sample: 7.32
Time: 9.51
